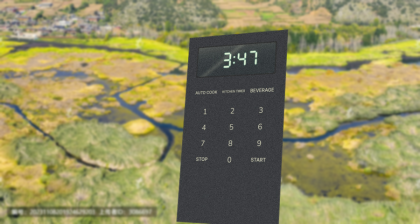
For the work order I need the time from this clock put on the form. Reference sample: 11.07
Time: 3.47
